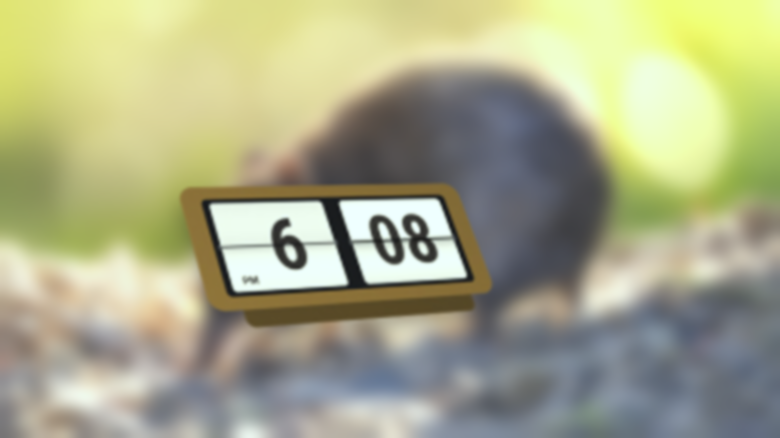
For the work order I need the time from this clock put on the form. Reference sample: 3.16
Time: 6.08
